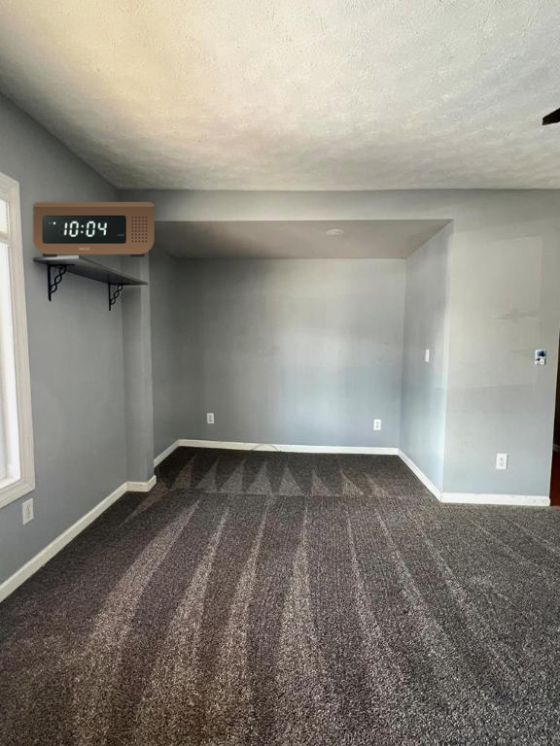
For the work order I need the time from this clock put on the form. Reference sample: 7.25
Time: 10.04
